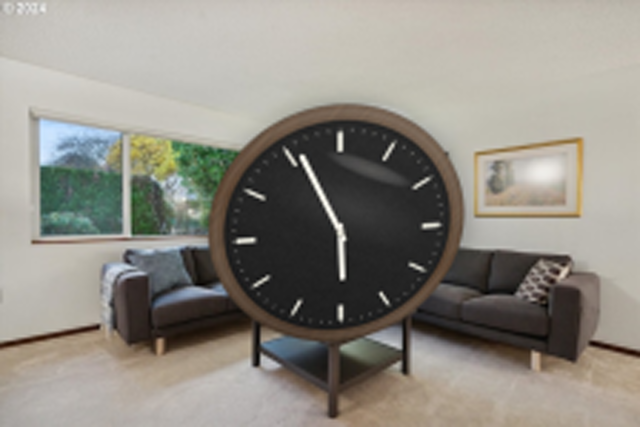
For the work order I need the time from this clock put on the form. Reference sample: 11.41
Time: 5.56
